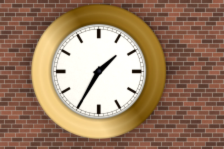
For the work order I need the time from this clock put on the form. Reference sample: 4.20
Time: 1.35
